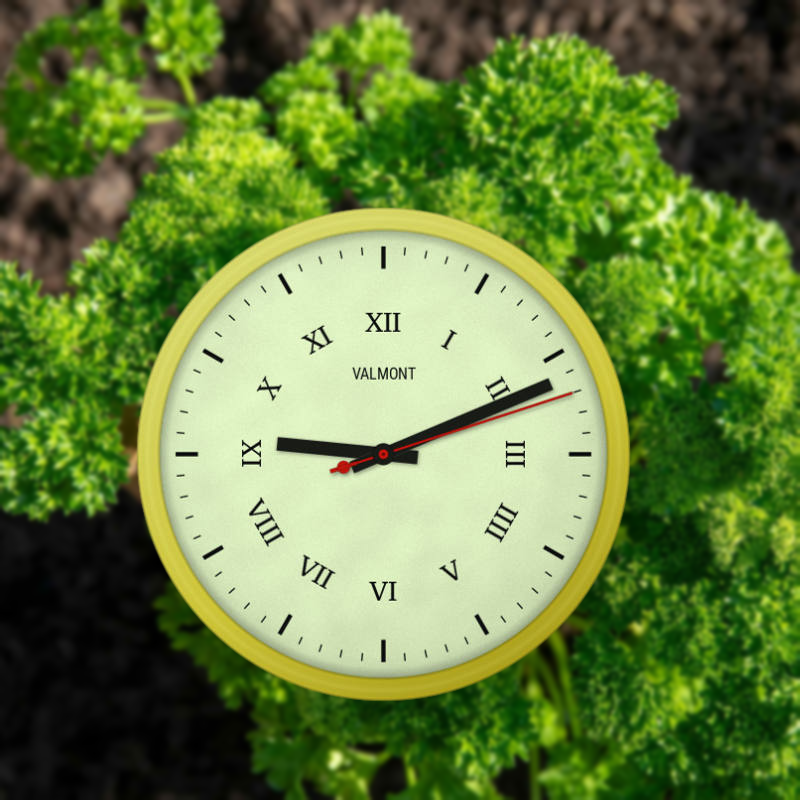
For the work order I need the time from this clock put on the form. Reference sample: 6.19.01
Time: 9.11.12
